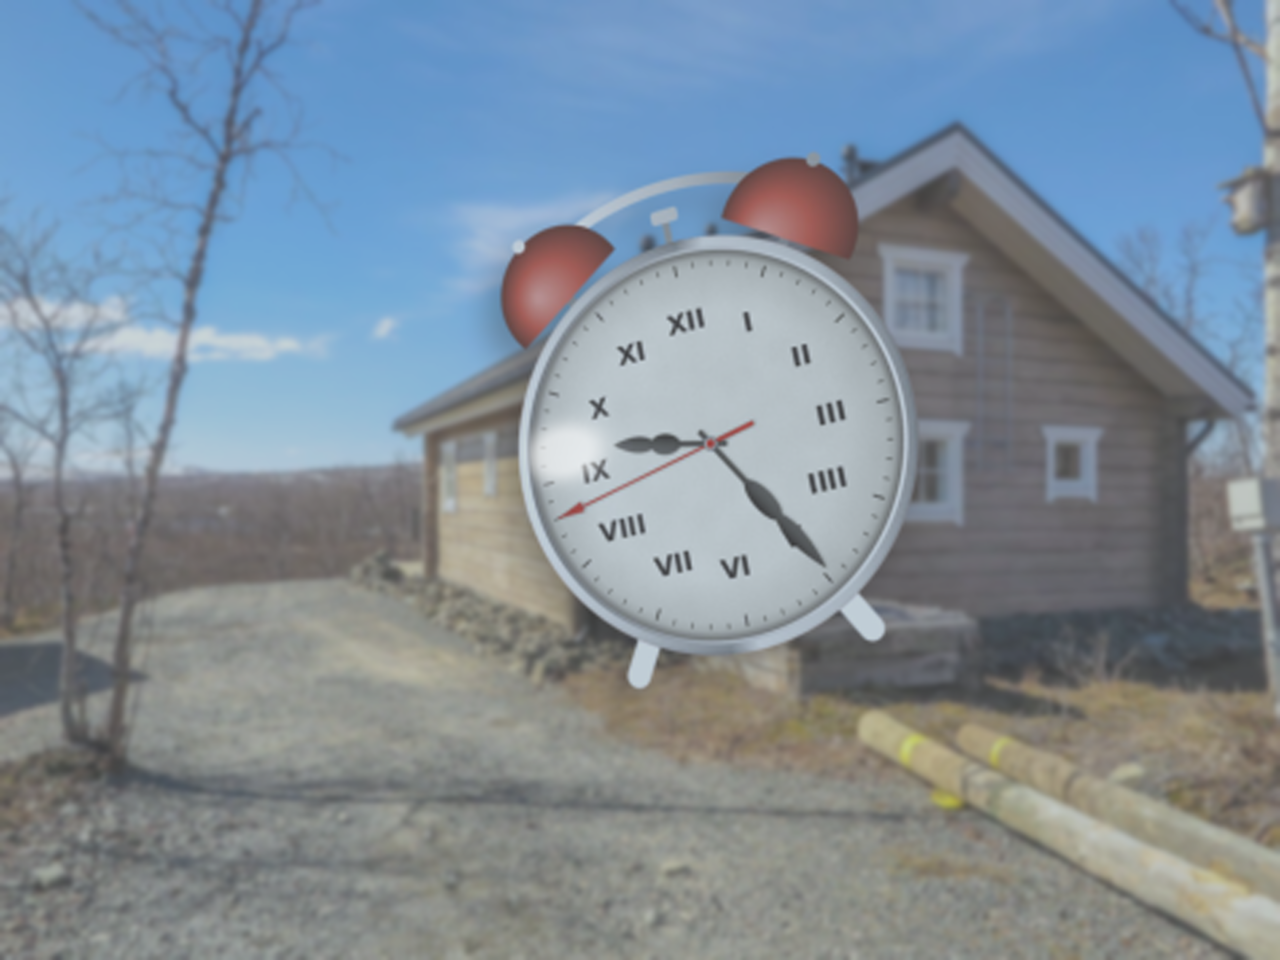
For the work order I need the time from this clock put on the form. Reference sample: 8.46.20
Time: 9.24.43
